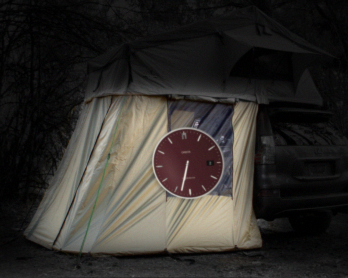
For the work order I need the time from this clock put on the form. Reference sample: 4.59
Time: 6.33
